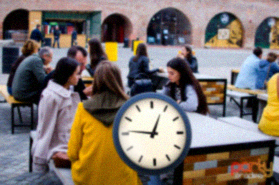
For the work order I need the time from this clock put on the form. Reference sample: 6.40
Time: 12.46
